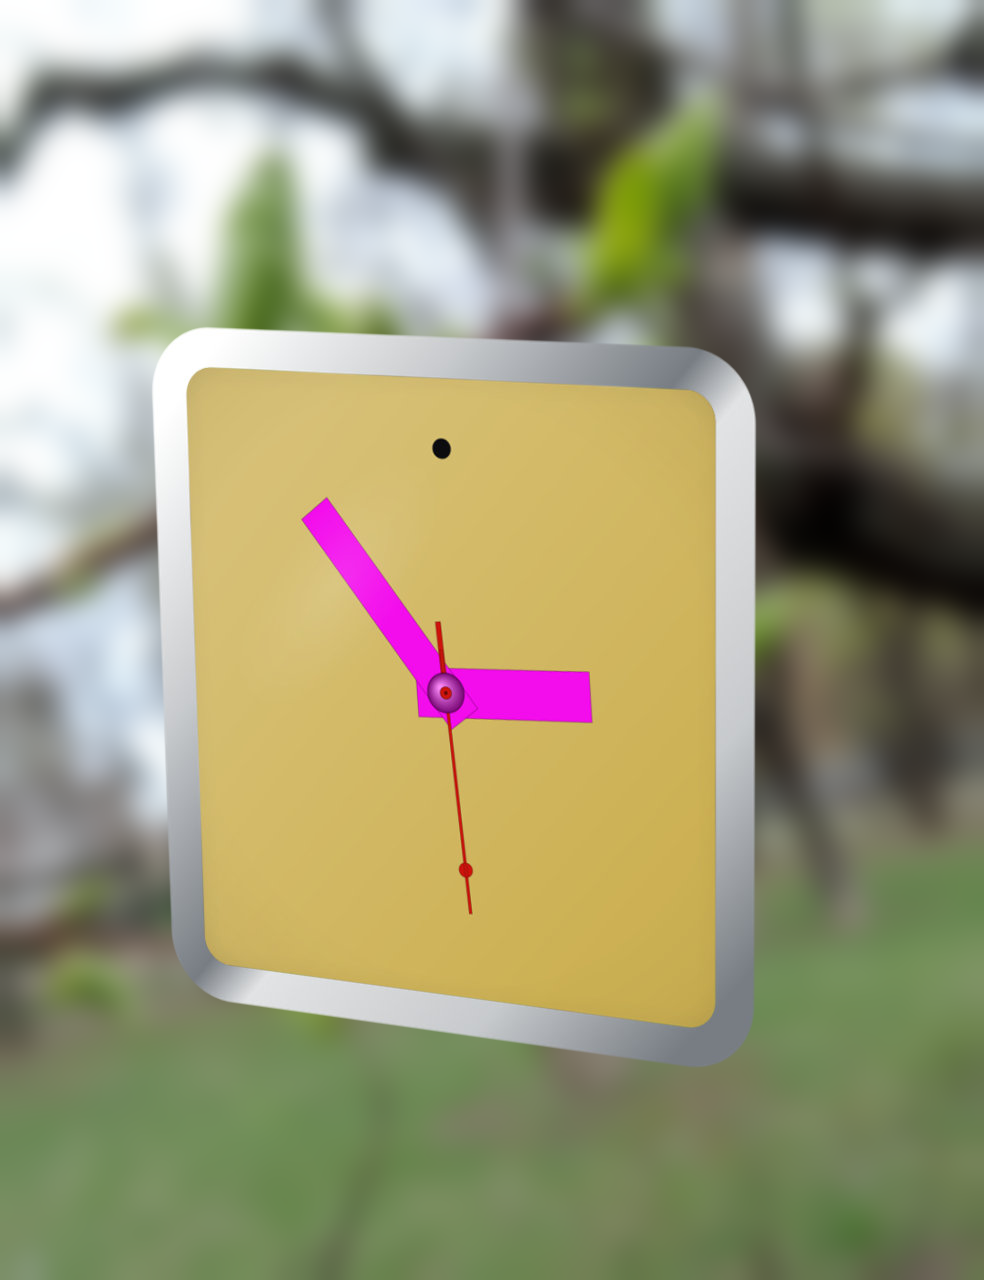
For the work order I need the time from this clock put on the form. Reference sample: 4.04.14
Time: 2.53.29
